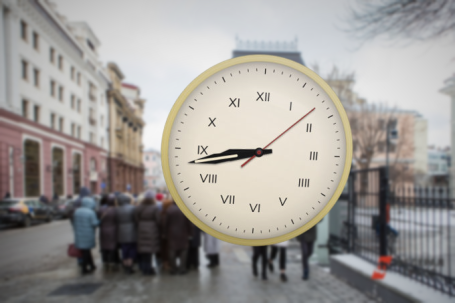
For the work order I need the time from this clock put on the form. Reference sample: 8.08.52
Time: 8.43.08
